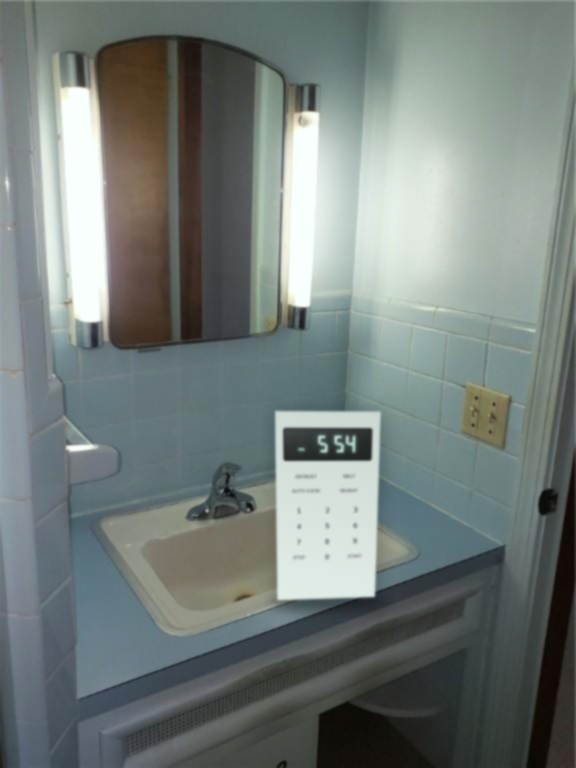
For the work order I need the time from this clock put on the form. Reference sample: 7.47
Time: 5.54
